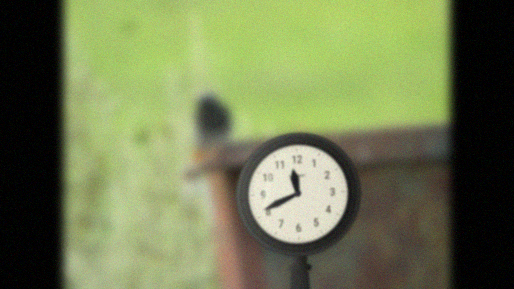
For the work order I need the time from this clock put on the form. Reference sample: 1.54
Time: 11.41
